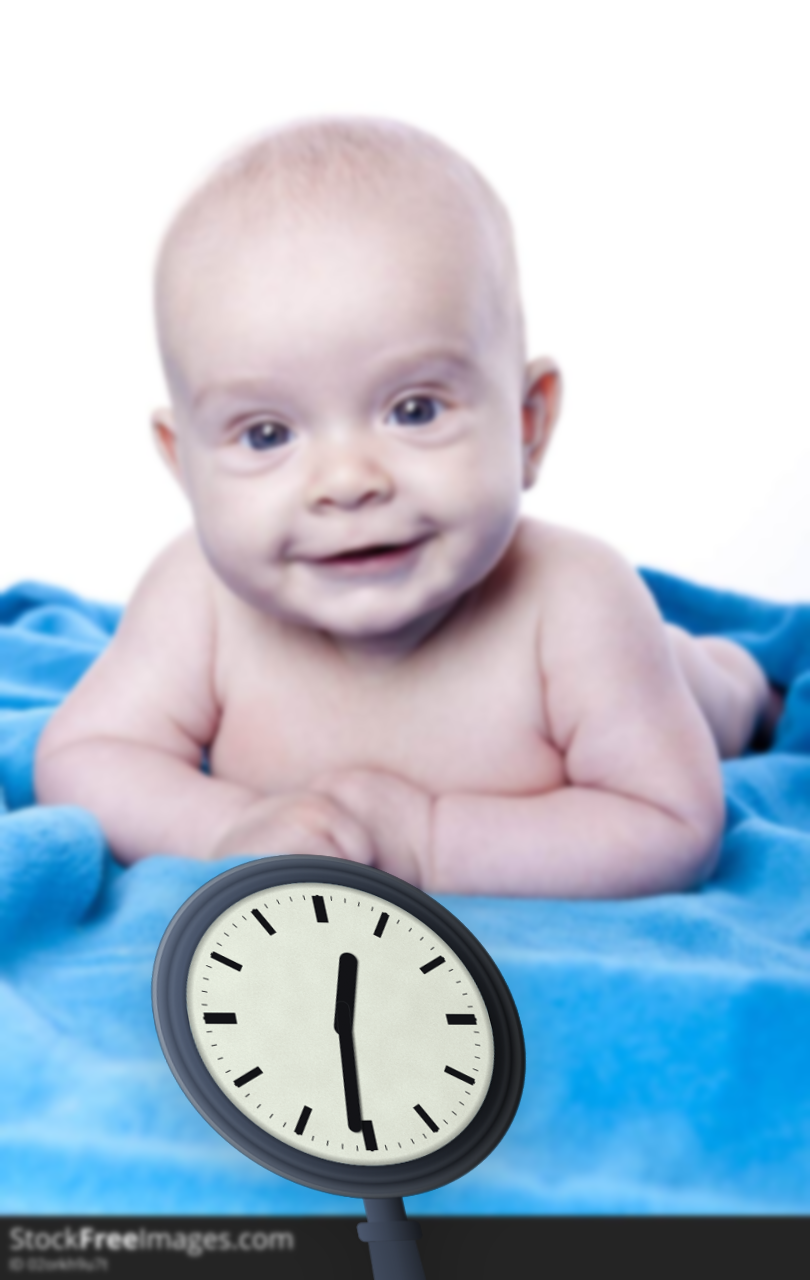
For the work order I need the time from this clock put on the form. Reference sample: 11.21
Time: 12.31
